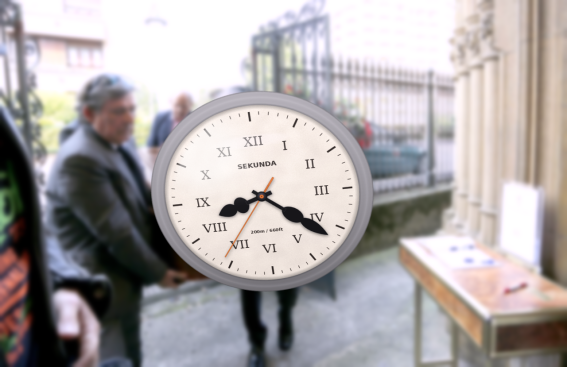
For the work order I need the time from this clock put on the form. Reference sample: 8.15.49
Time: 8.21.36
